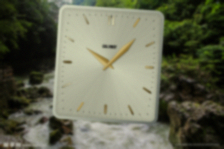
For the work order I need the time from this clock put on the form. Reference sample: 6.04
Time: 10.07
